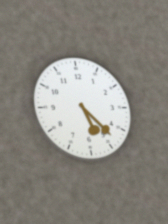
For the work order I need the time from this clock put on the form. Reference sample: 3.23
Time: 5.23
